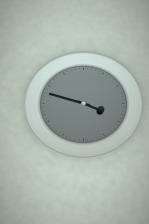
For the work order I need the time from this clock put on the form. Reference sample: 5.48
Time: 3.48
